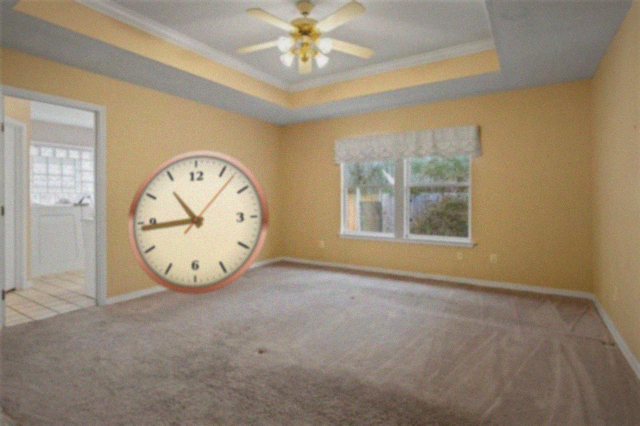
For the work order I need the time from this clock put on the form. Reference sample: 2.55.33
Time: 10.44.07
